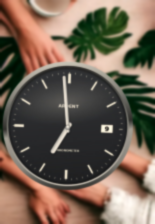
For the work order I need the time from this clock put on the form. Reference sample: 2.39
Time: 6.59
